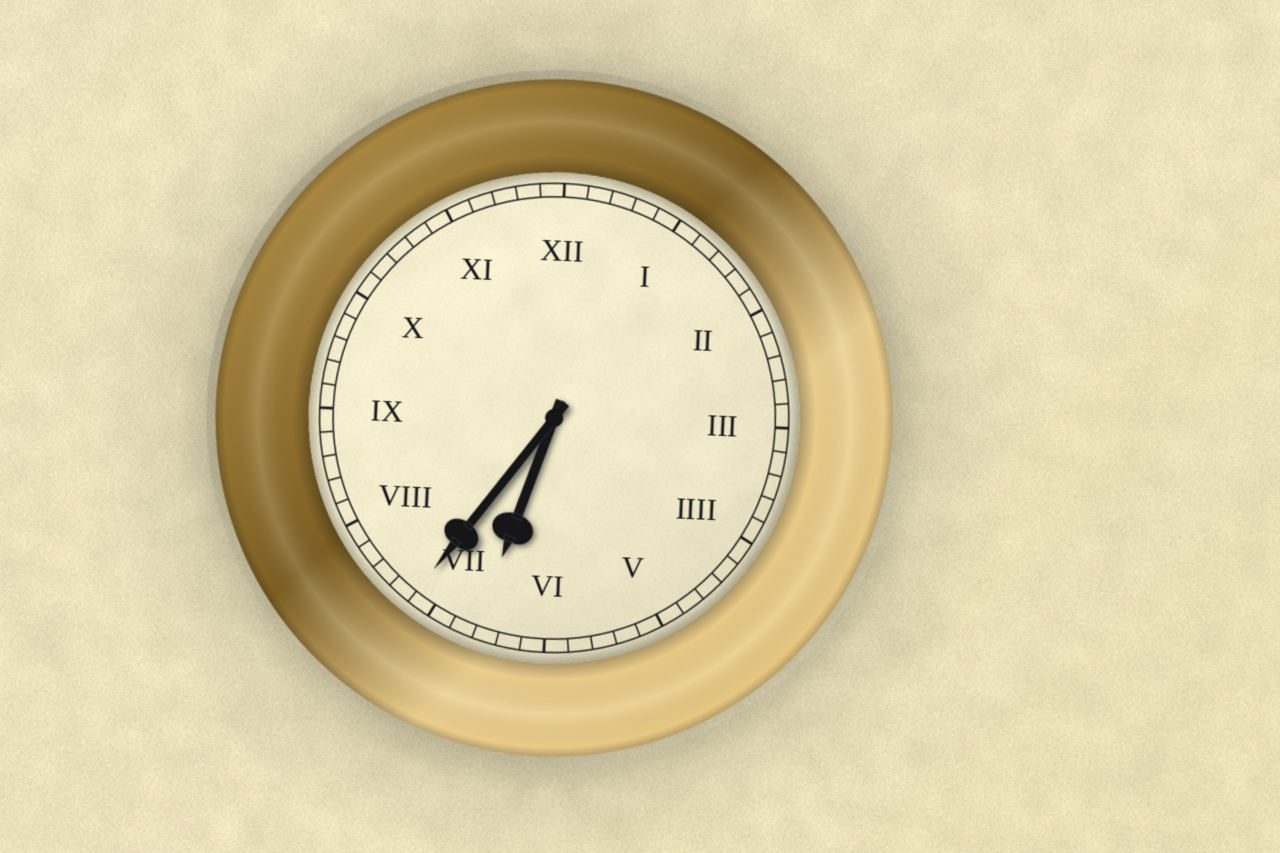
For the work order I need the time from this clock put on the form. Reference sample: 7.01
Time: 6.36
